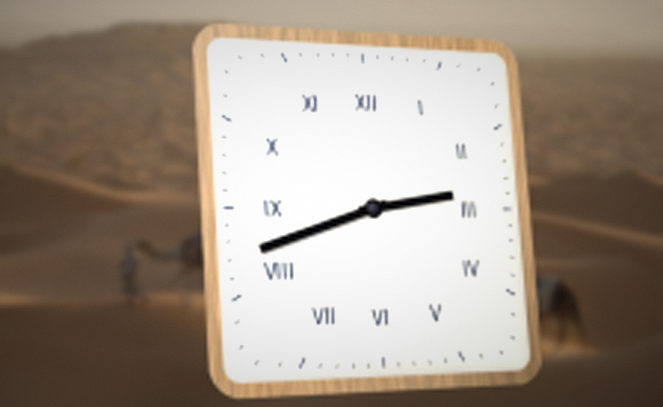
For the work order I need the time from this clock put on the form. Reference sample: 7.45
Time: 2.42
